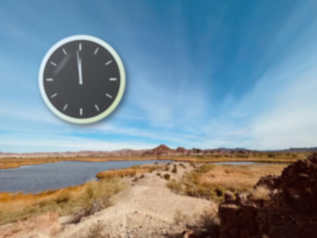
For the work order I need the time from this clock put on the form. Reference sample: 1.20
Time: 11.59
